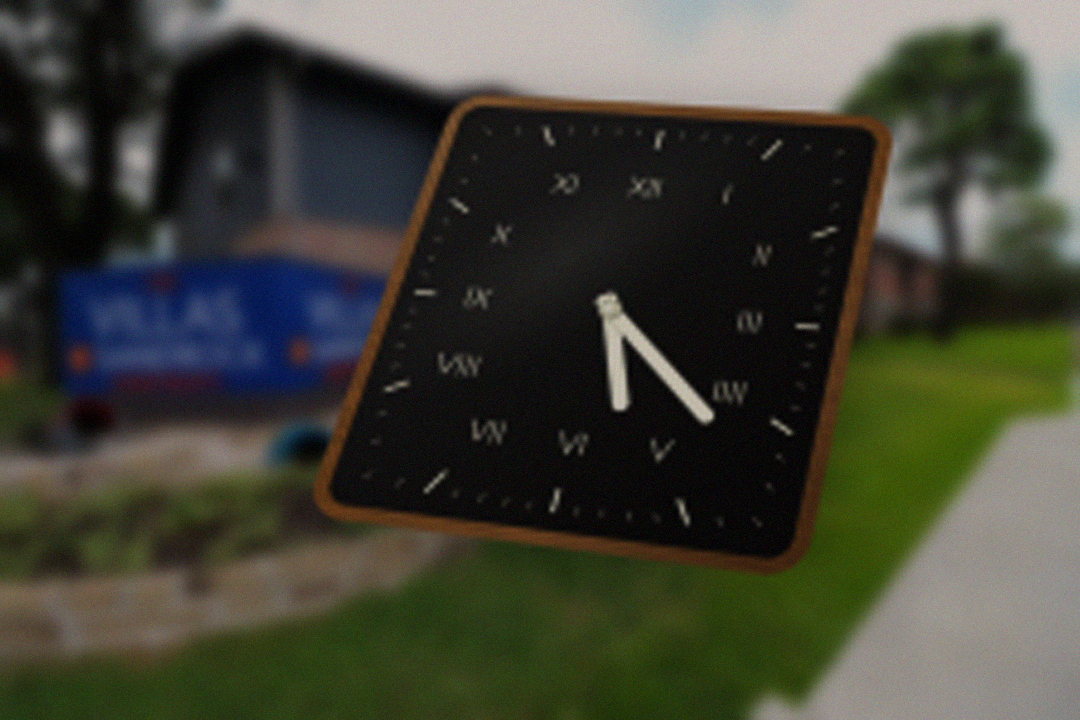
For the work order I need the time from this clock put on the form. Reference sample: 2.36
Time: 5.22
